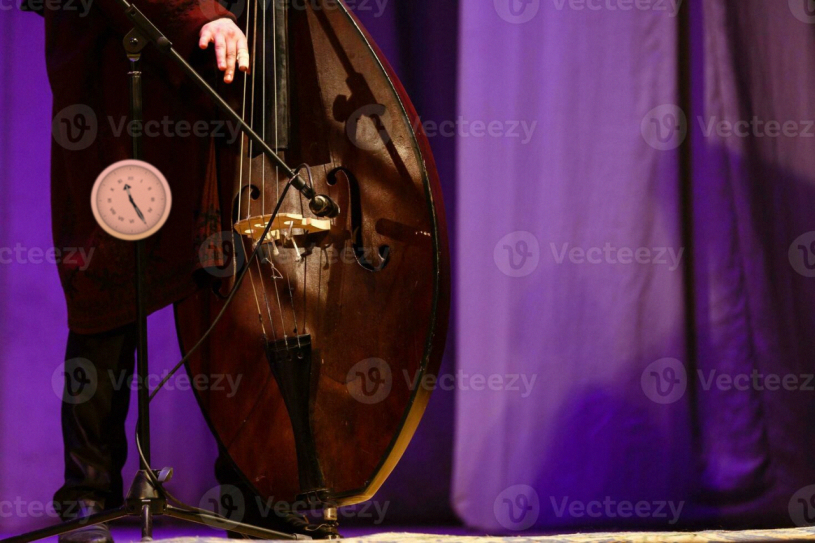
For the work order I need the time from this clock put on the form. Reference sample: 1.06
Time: 11.25
